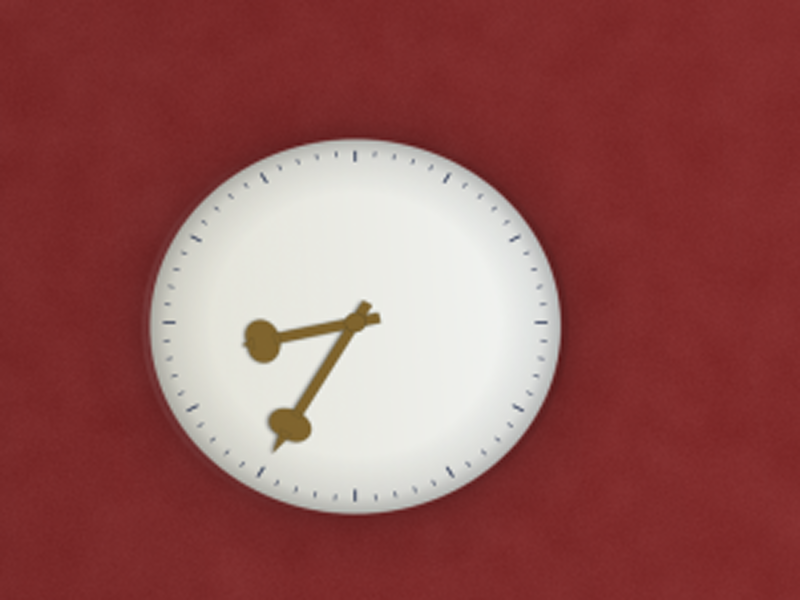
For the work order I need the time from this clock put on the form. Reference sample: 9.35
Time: 8.35
